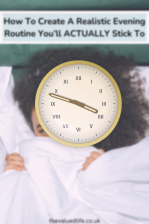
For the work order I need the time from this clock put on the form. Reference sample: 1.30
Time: 3.48
